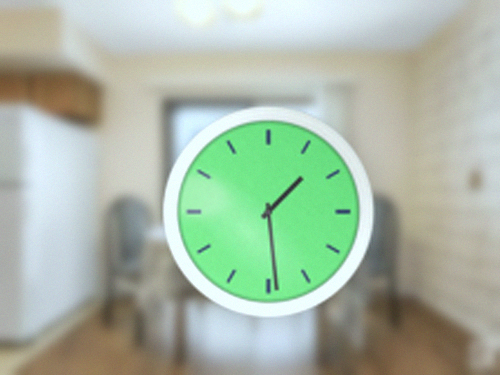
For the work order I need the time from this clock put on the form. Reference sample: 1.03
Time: 1.29
